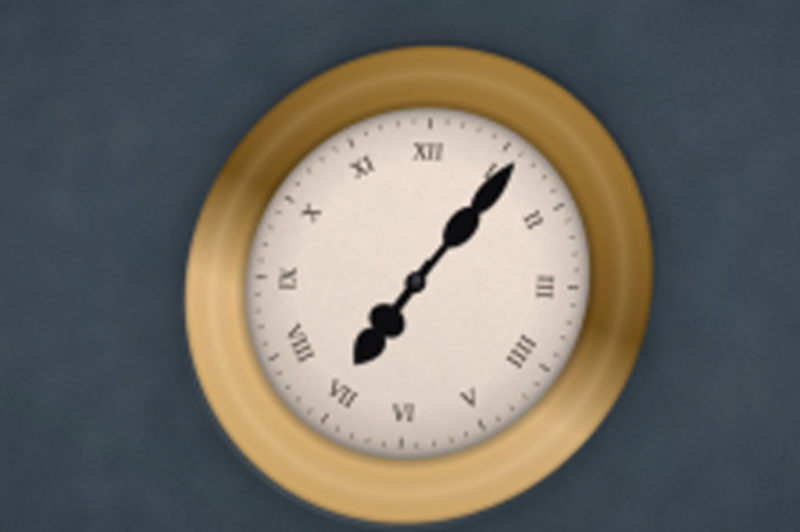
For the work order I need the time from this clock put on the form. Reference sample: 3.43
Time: 7.06
